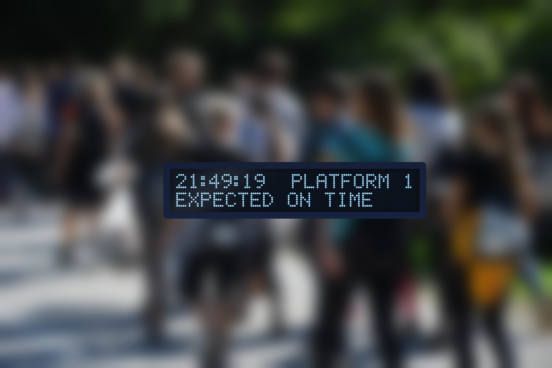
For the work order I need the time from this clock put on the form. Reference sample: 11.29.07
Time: 21.49.19
